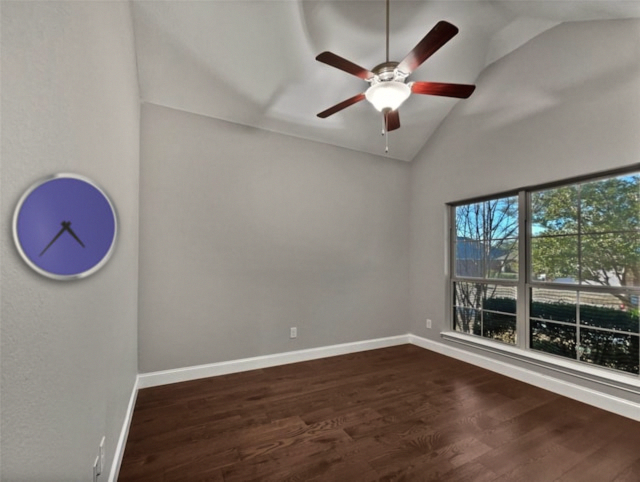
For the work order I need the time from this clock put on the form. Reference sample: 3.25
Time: 4.37
